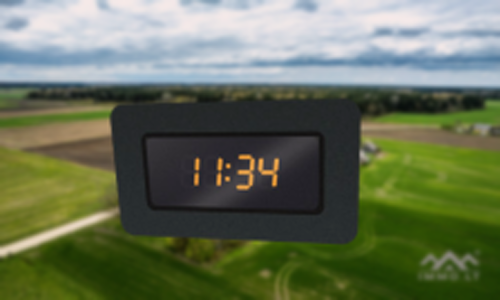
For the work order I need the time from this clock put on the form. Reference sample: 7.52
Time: 11.34
